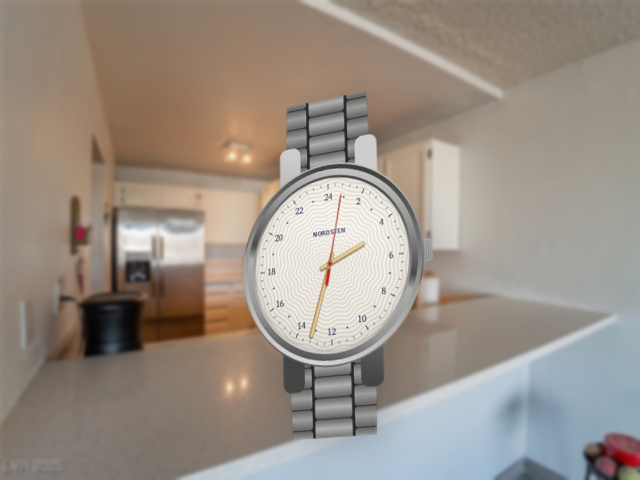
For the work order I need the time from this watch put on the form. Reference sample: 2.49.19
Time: 4.33.02
